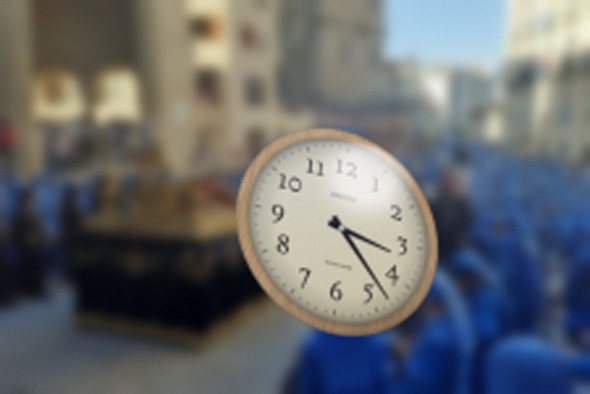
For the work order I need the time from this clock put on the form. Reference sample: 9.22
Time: 3.23
